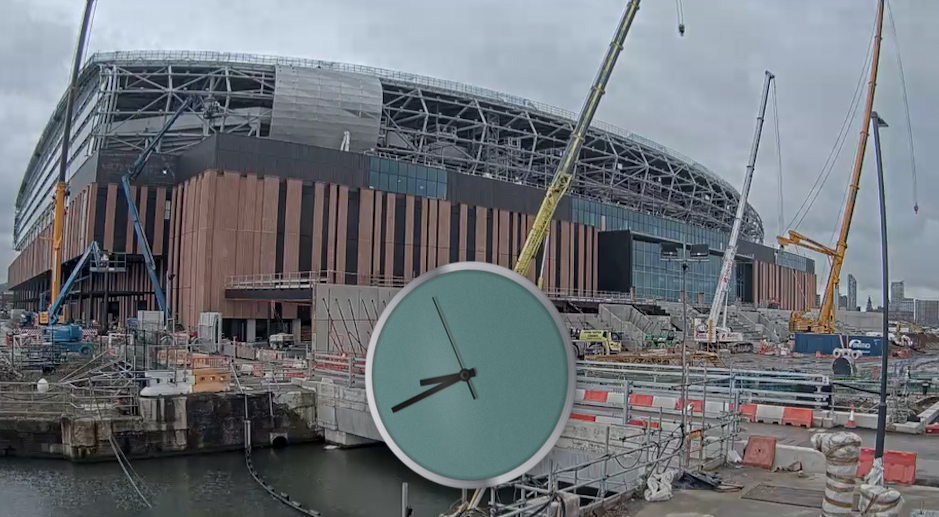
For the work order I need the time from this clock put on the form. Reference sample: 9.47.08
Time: 8.40.56
